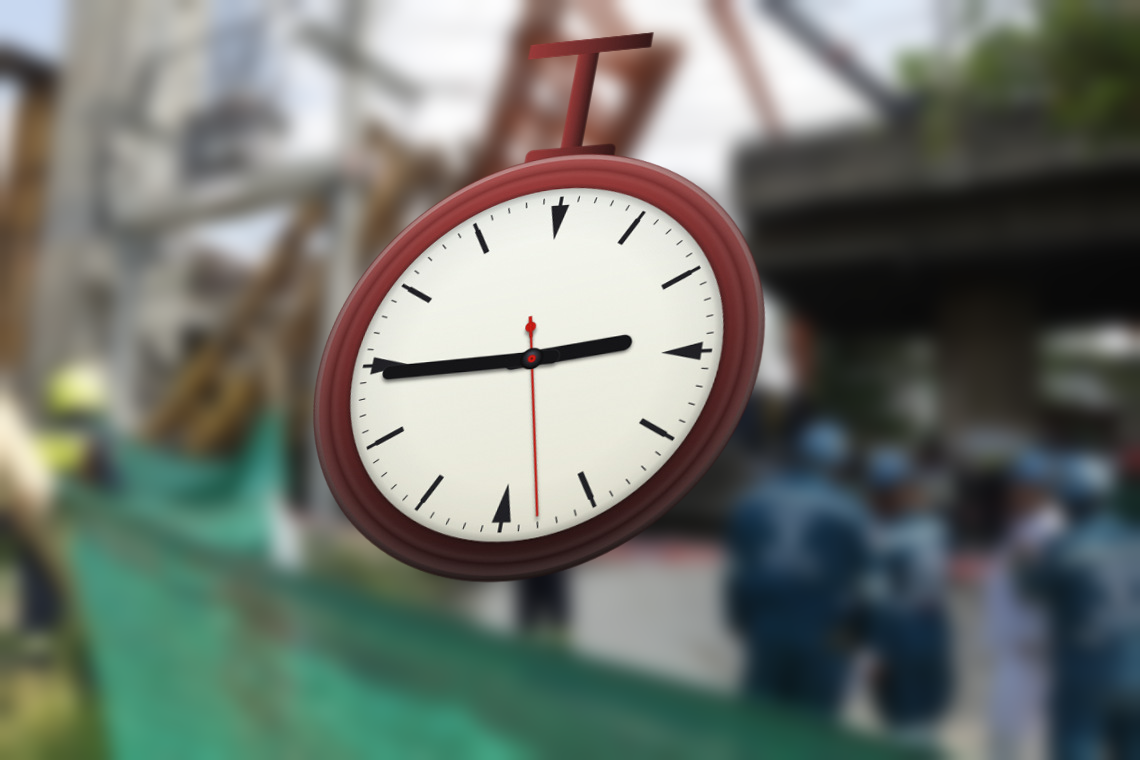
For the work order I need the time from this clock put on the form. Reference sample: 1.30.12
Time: 2.44.28
